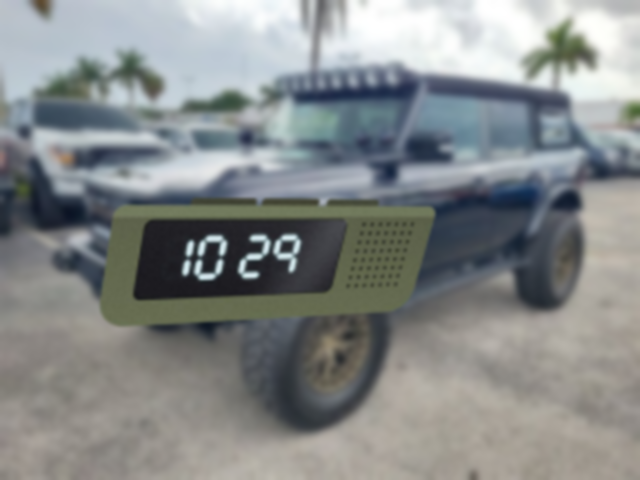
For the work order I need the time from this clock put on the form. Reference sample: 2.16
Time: 10.29
